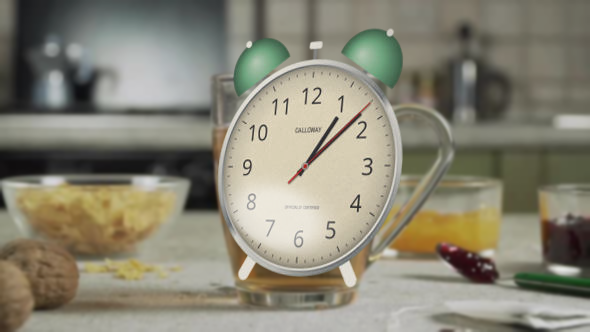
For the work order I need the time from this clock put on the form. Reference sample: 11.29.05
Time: 1.08.08
